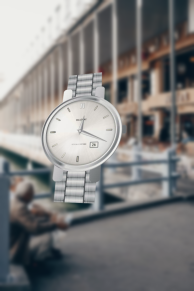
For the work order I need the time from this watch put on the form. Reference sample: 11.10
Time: 12.19
